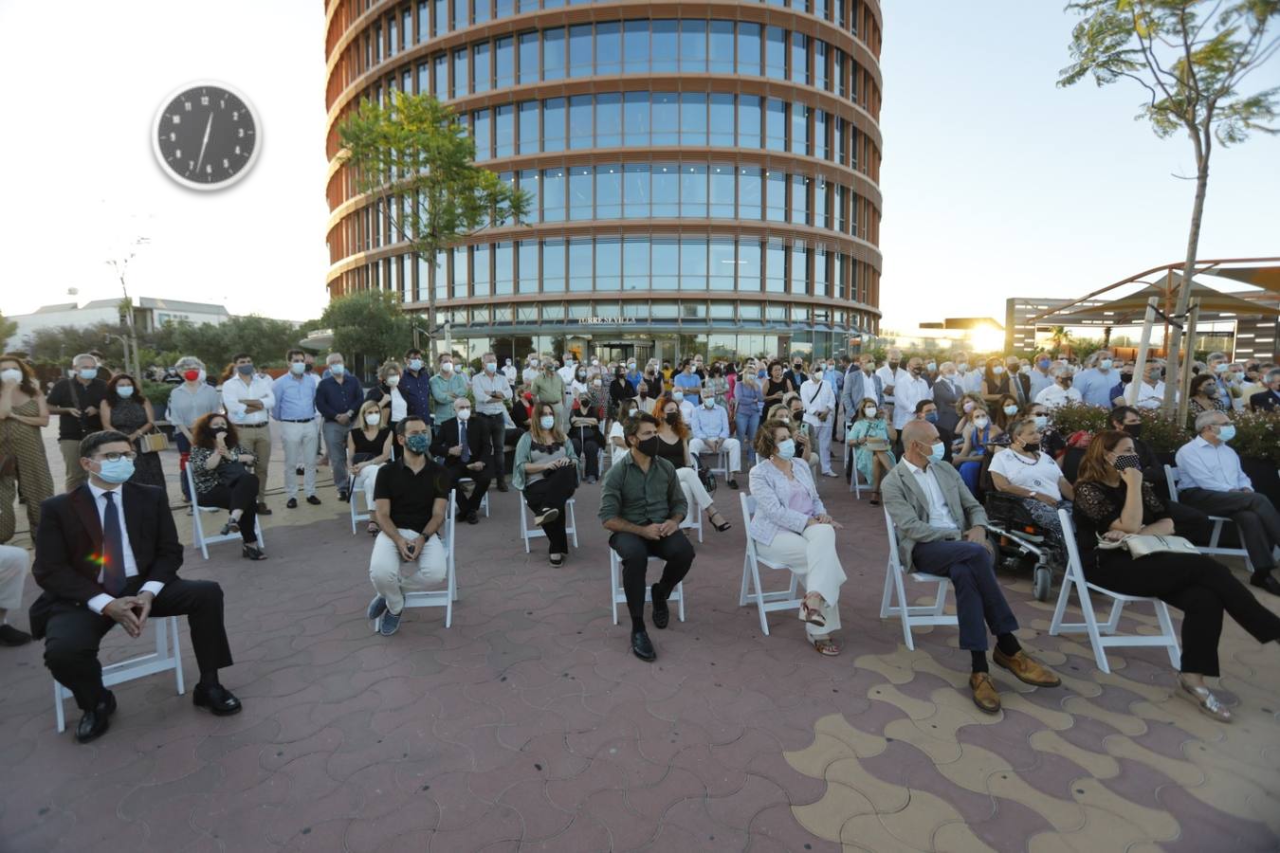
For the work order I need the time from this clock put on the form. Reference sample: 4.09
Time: 12.33
